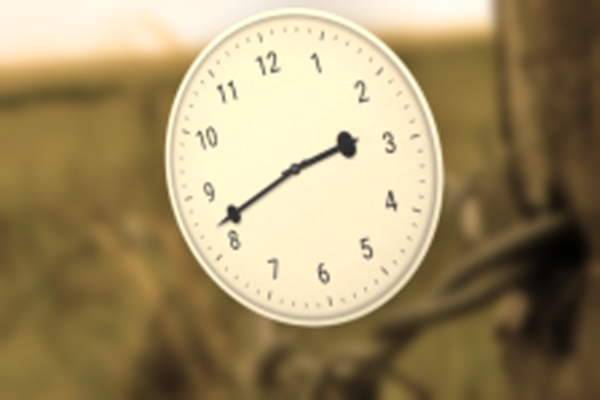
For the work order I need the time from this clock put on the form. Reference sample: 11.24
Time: 2.42
